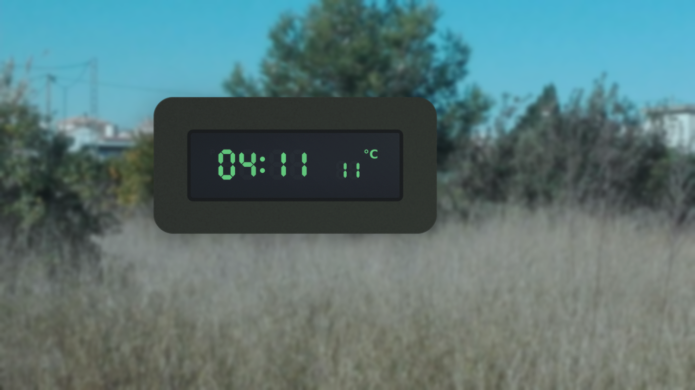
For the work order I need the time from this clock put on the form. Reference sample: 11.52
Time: 4.11
